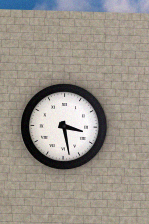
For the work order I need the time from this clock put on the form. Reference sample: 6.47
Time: 3.28
